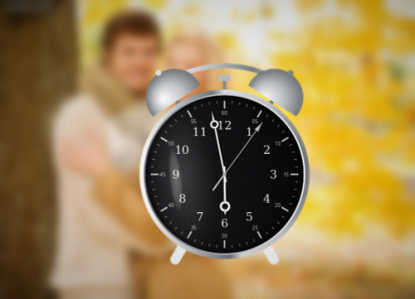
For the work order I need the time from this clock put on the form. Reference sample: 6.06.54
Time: 5.58.06
